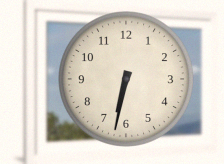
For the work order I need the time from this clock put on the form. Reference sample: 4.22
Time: 6.32
